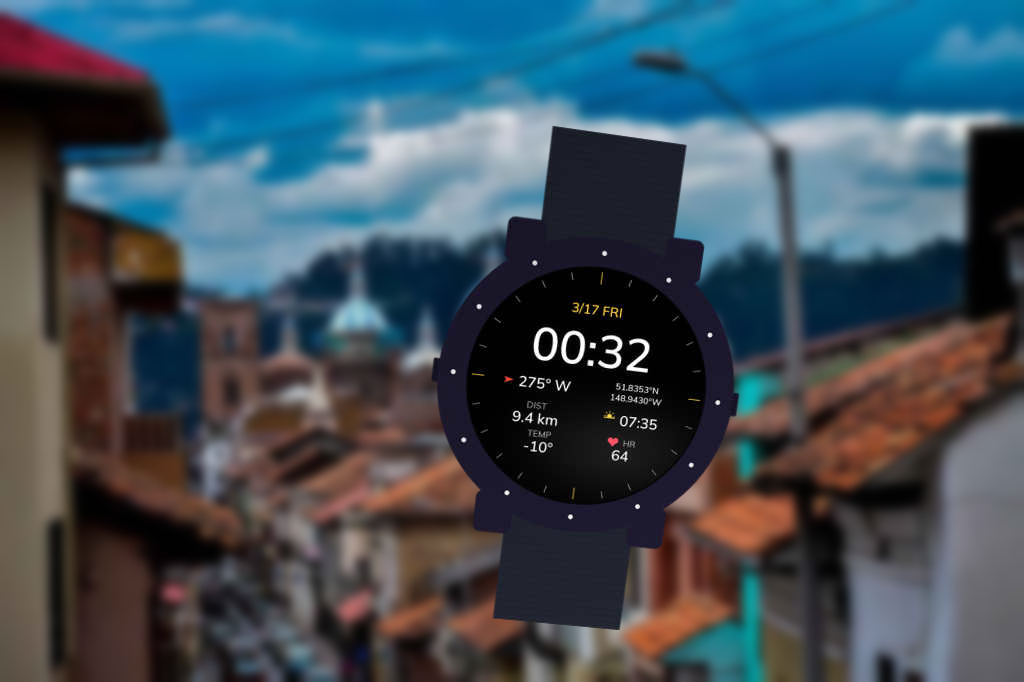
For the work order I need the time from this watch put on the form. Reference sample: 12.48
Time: 0.32
